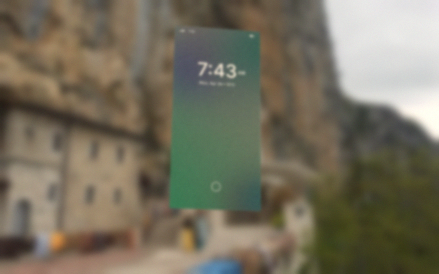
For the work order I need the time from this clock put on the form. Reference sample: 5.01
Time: 7.43
